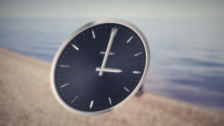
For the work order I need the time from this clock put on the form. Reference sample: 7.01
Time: 3.00
